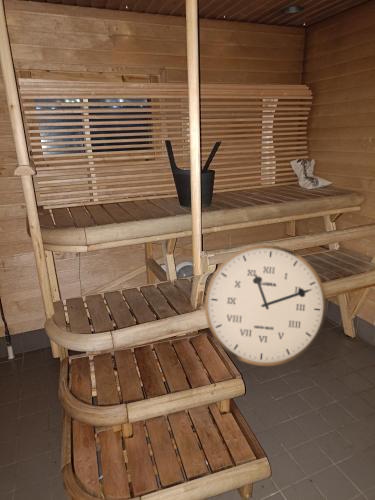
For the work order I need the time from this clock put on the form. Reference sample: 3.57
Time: 11.11
